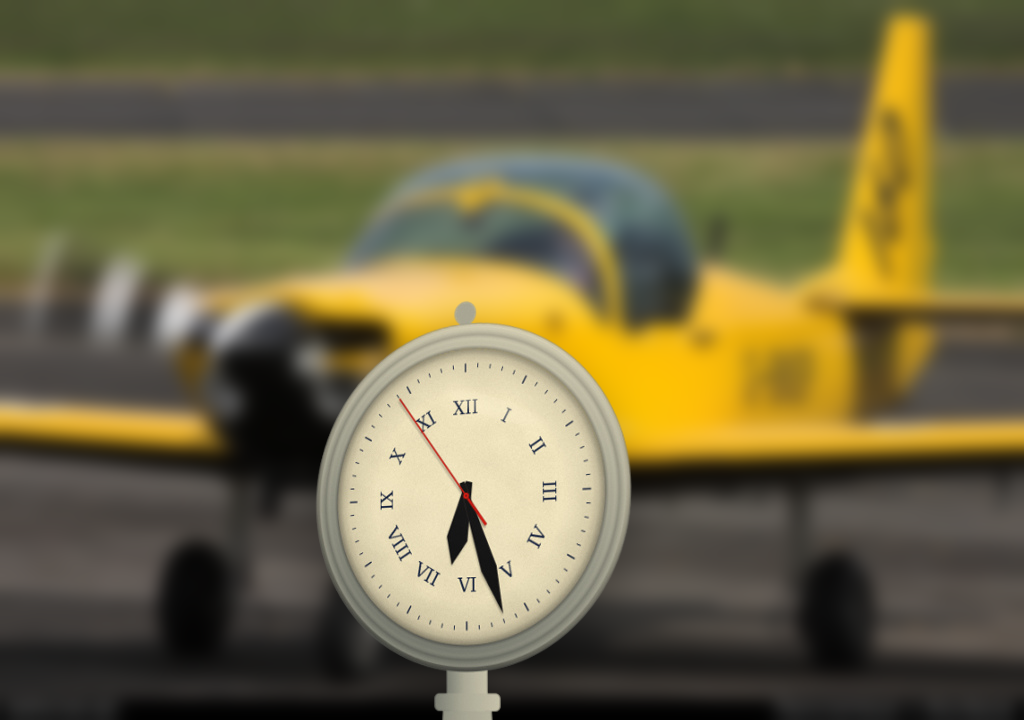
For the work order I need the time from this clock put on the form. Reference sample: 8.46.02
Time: 6.26.54
